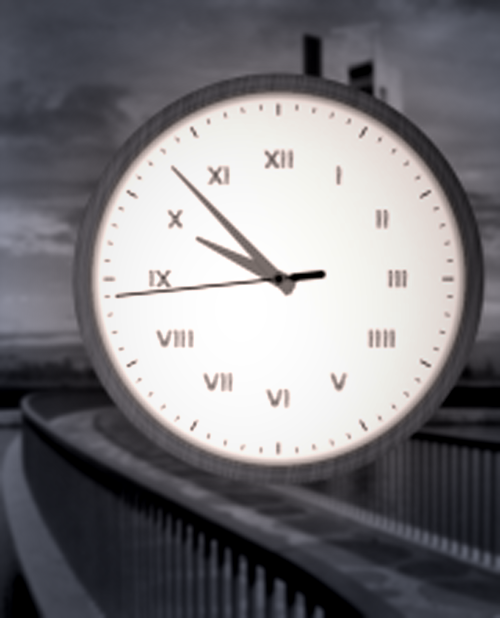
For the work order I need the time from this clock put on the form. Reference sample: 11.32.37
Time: 9.52.44
